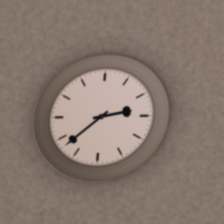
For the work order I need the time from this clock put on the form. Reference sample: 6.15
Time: 2.38
